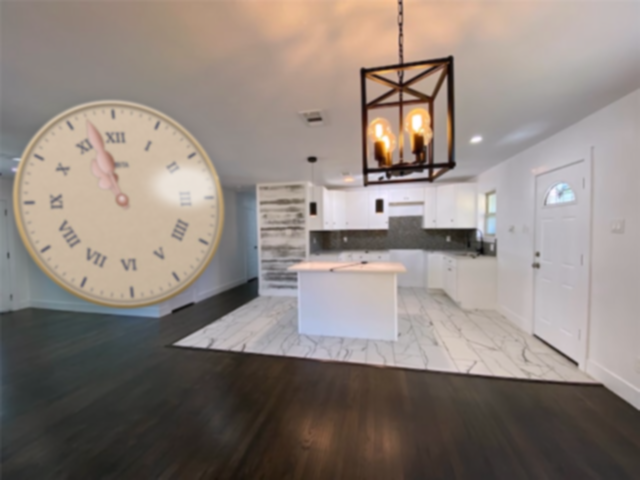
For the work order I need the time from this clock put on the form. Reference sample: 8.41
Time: 10.57
